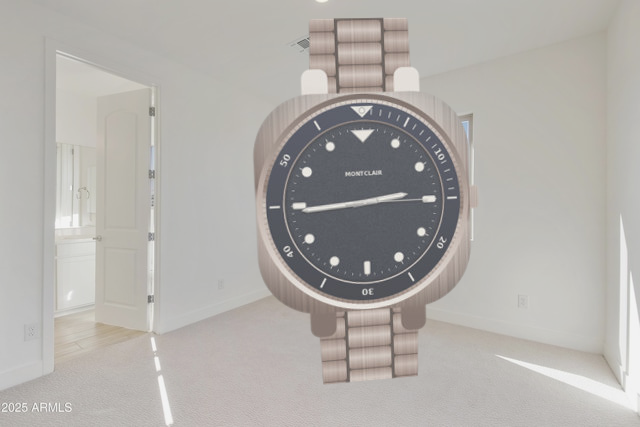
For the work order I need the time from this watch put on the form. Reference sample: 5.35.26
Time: 2.44.15
